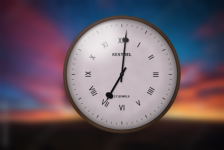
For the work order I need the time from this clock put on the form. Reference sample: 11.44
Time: 7.01
